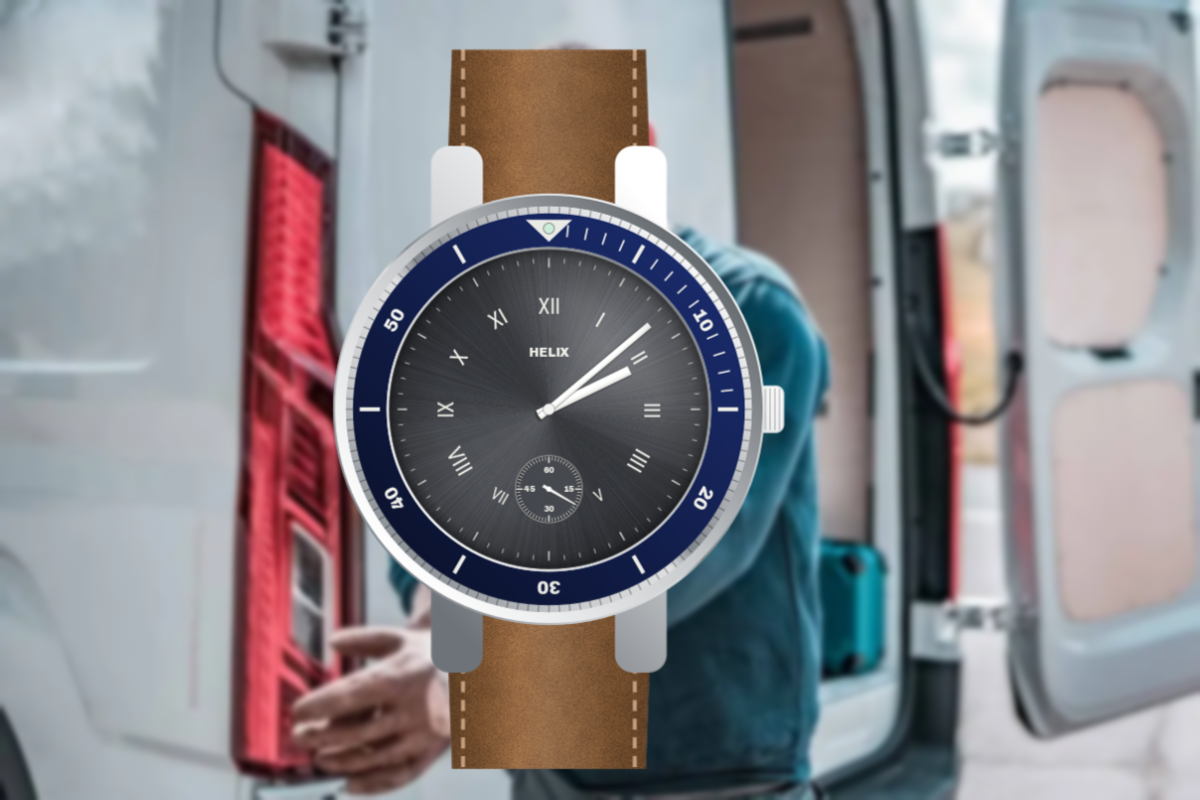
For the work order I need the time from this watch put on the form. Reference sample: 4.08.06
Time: 2.08.20
